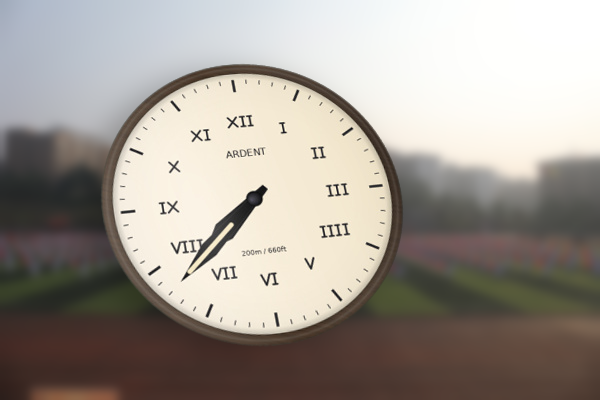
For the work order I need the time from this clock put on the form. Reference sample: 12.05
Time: 7.38
